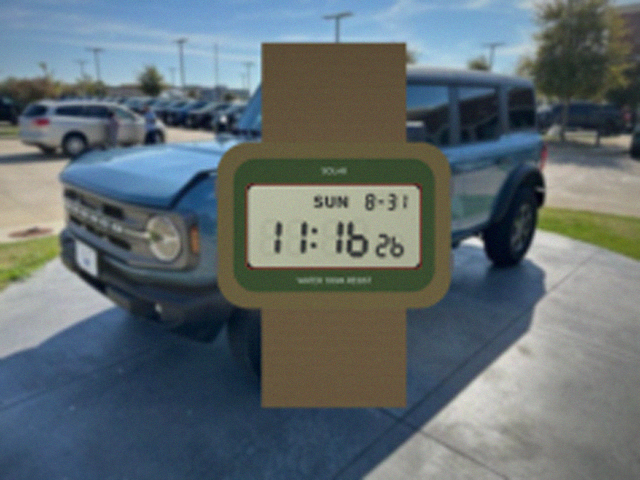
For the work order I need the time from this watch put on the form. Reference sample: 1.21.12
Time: 11.16.26
